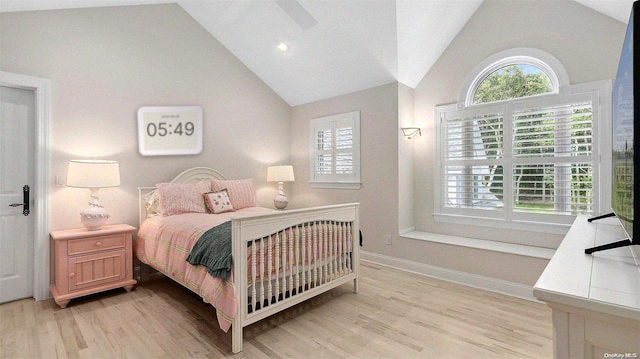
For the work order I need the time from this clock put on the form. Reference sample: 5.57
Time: 5.49
